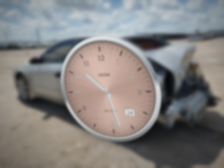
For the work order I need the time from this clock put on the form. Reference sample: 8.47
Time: 10.28
